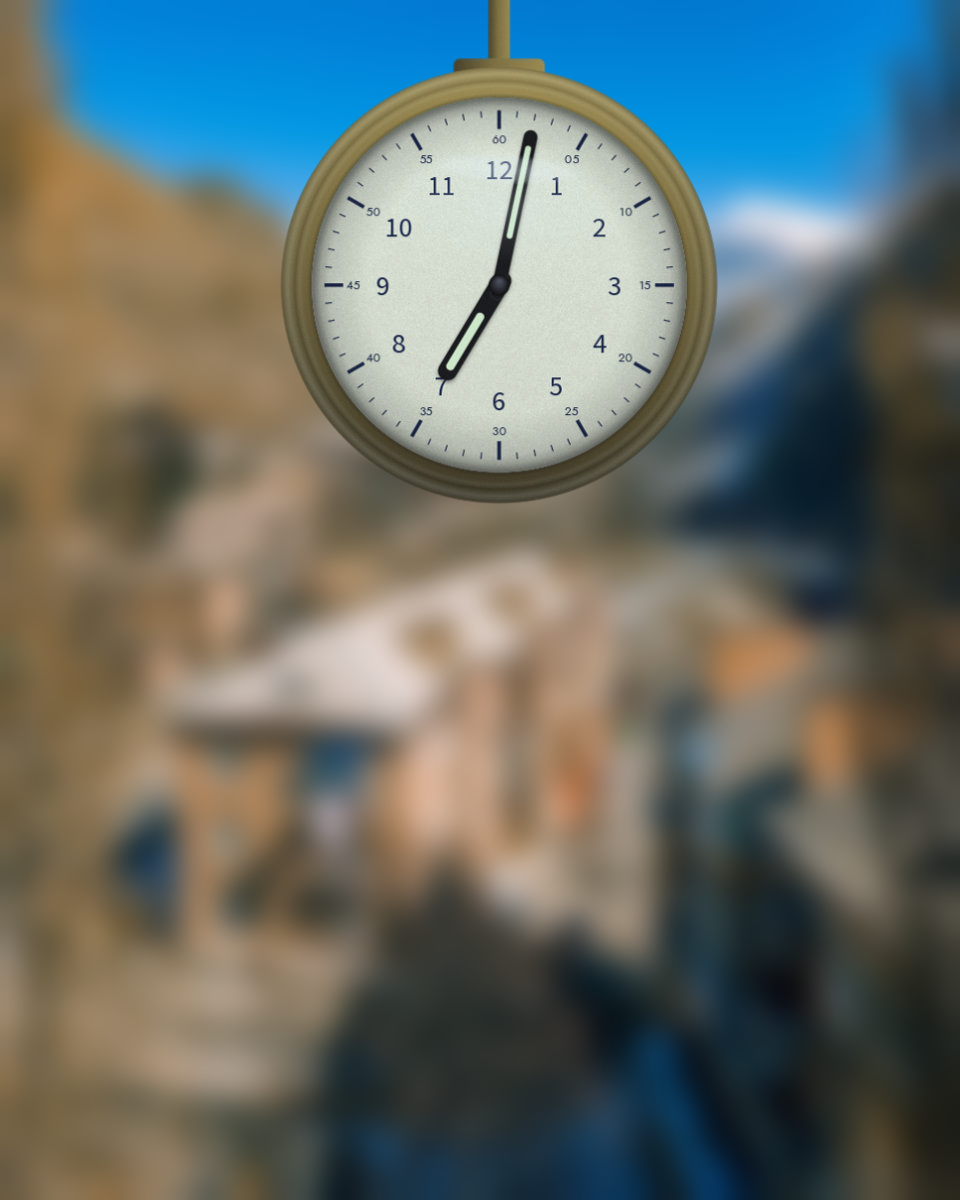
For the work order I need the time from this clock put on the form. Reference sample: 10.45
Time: 7.02
